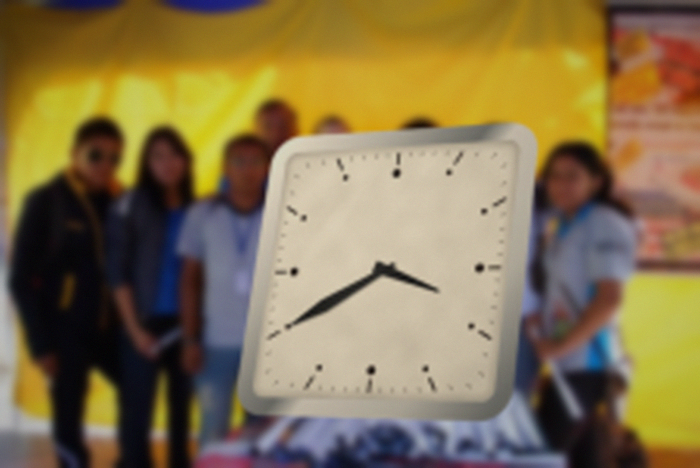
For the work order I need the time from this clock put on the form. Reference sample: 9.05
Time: 3.40
